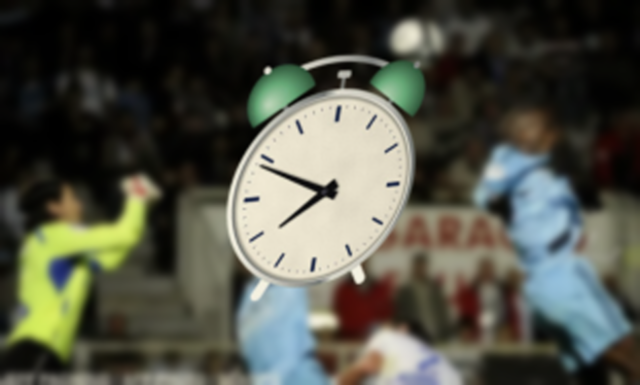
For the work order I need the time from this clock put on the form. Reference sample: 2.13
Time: 7.49
